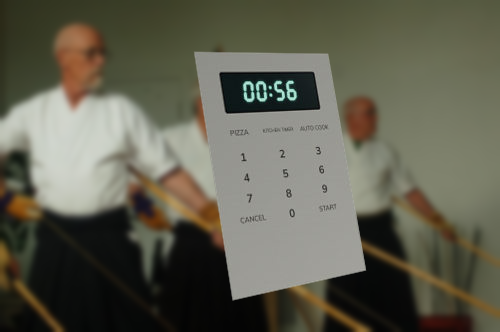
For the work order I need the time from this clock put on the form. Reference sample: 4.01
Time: 0.56
